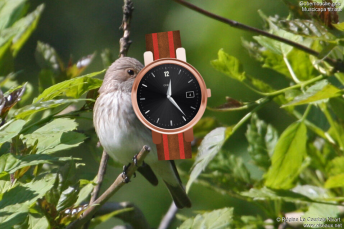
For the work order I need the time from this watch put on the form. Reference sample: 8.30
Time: 12.24
